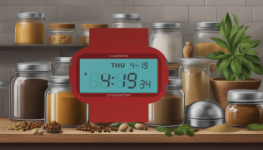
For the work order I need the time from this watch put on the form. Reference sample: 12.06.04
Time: 4.19.34
